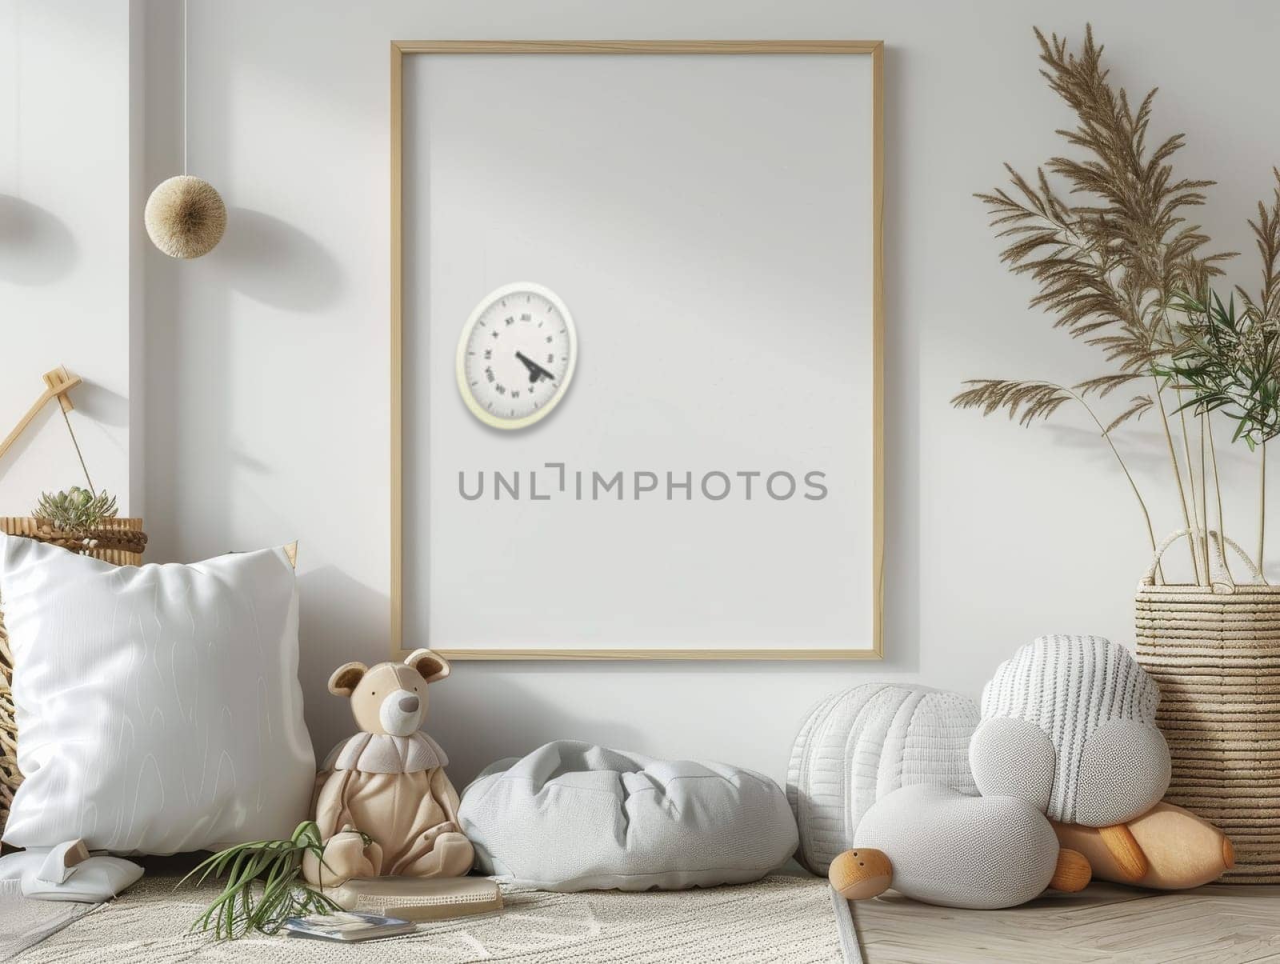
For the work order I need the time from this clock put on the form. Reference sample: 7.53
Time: 4.19
